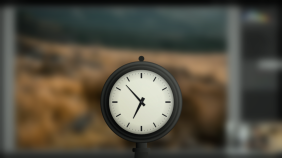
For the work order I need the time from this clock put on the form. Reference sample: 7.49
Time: 6.53
